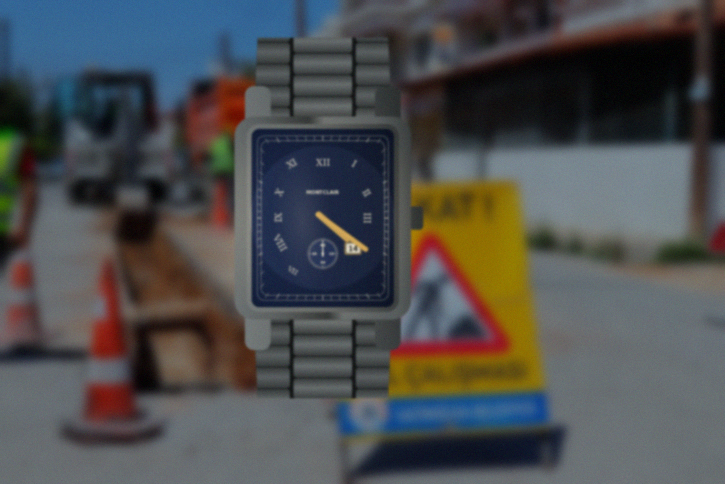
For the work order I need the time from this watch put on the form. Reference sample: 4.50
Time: 4.21
